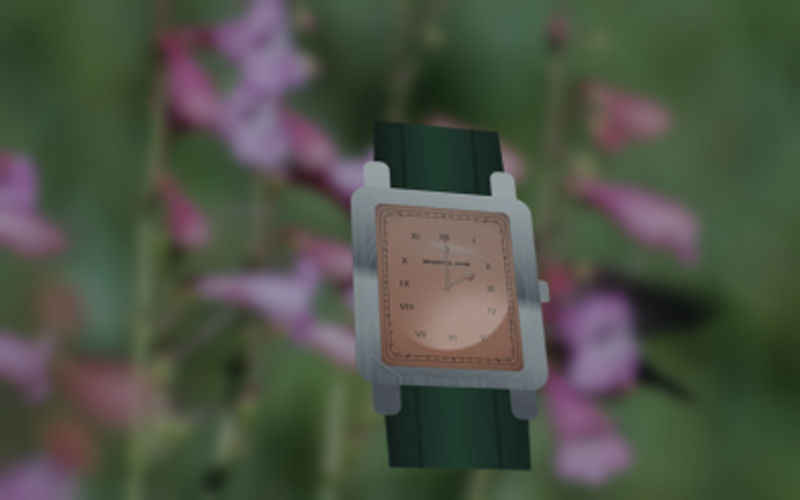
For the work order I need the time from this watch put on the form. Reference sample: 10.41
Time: 2.00
